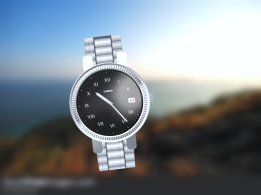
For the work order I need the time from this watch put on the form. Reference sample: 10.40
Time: 10.24
